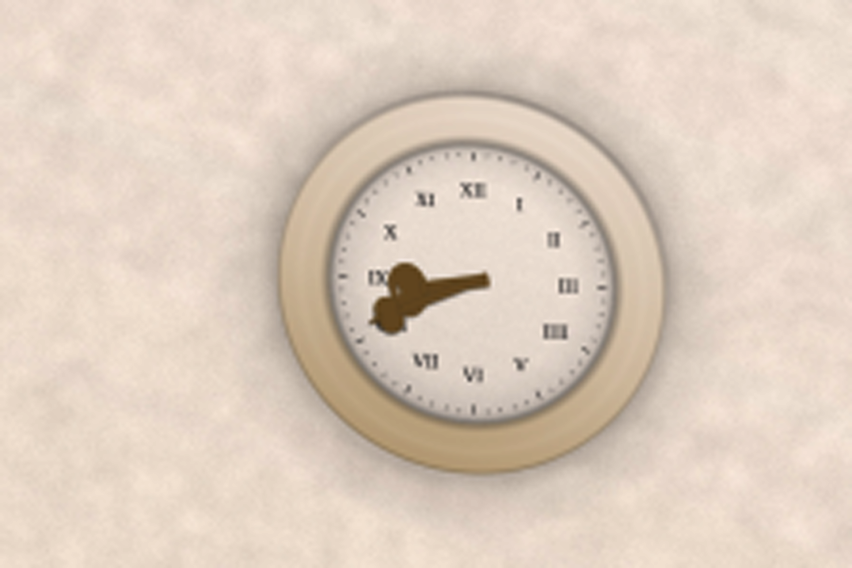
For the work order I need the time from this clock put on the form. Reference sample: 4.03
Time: 8.41
